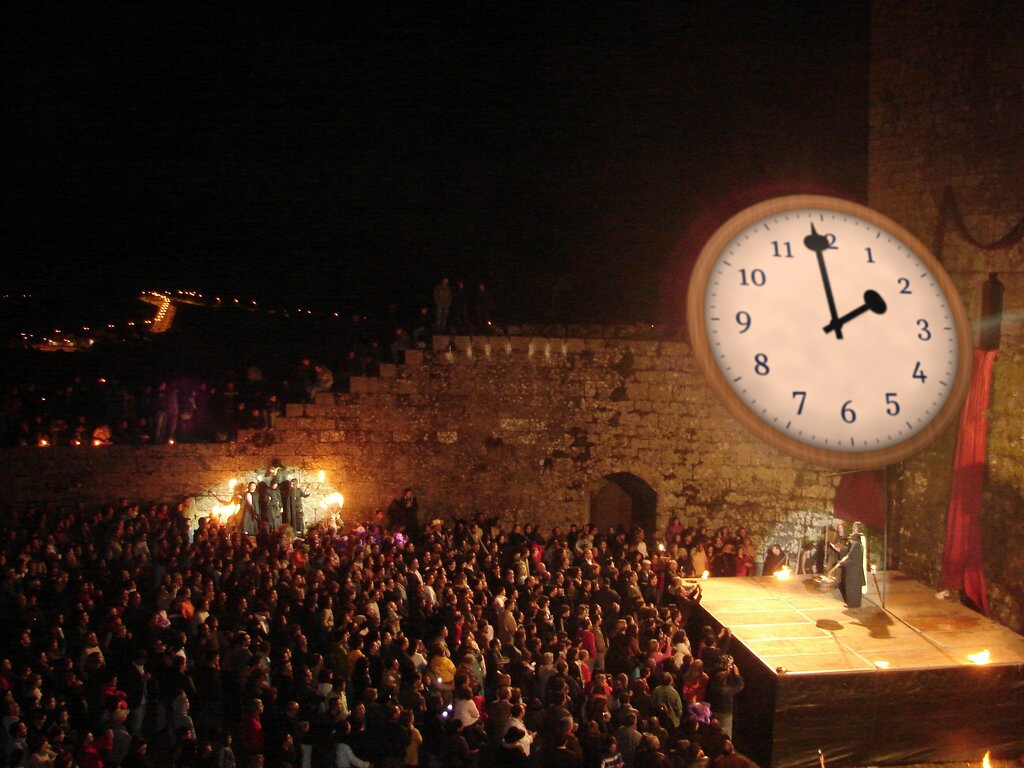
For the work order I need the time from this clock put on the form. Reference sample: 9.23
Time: 1.59
